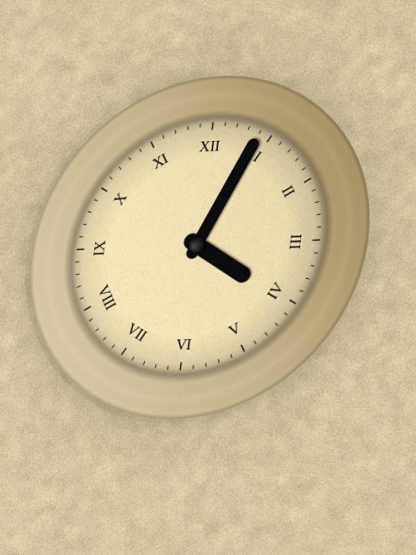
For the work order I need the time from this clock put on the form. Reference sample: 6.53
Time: 4.04
